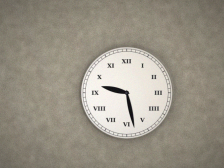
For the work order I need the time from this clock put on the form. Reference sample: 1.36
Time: 9.28
